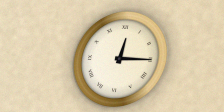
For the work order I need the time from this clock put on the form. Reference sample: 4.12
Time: 12.15
